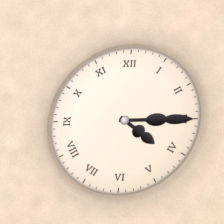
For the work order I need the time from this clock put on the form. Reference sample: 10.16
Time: 4.15
